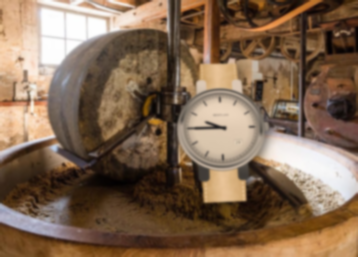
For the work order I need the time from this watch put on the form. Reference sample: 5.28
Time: 9.45
